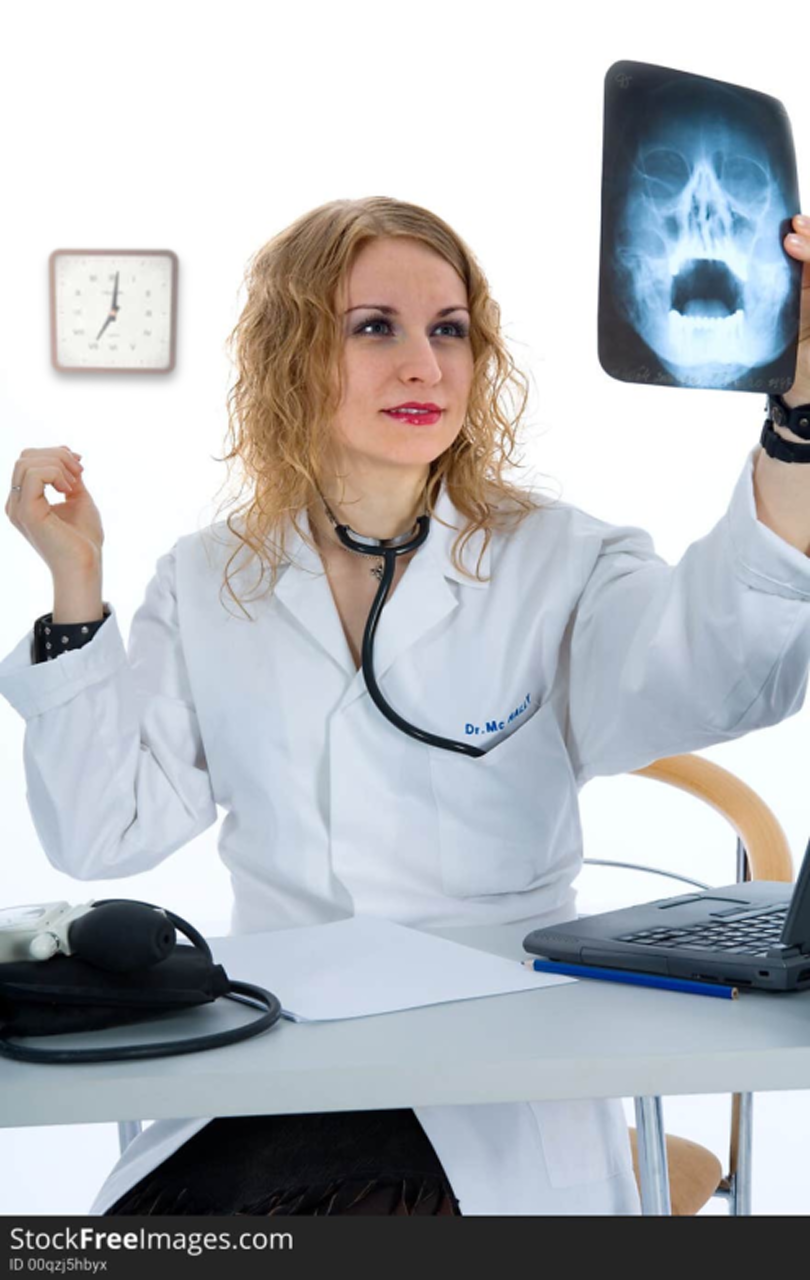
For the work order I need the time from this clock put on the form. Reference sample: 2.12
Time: 7.01
